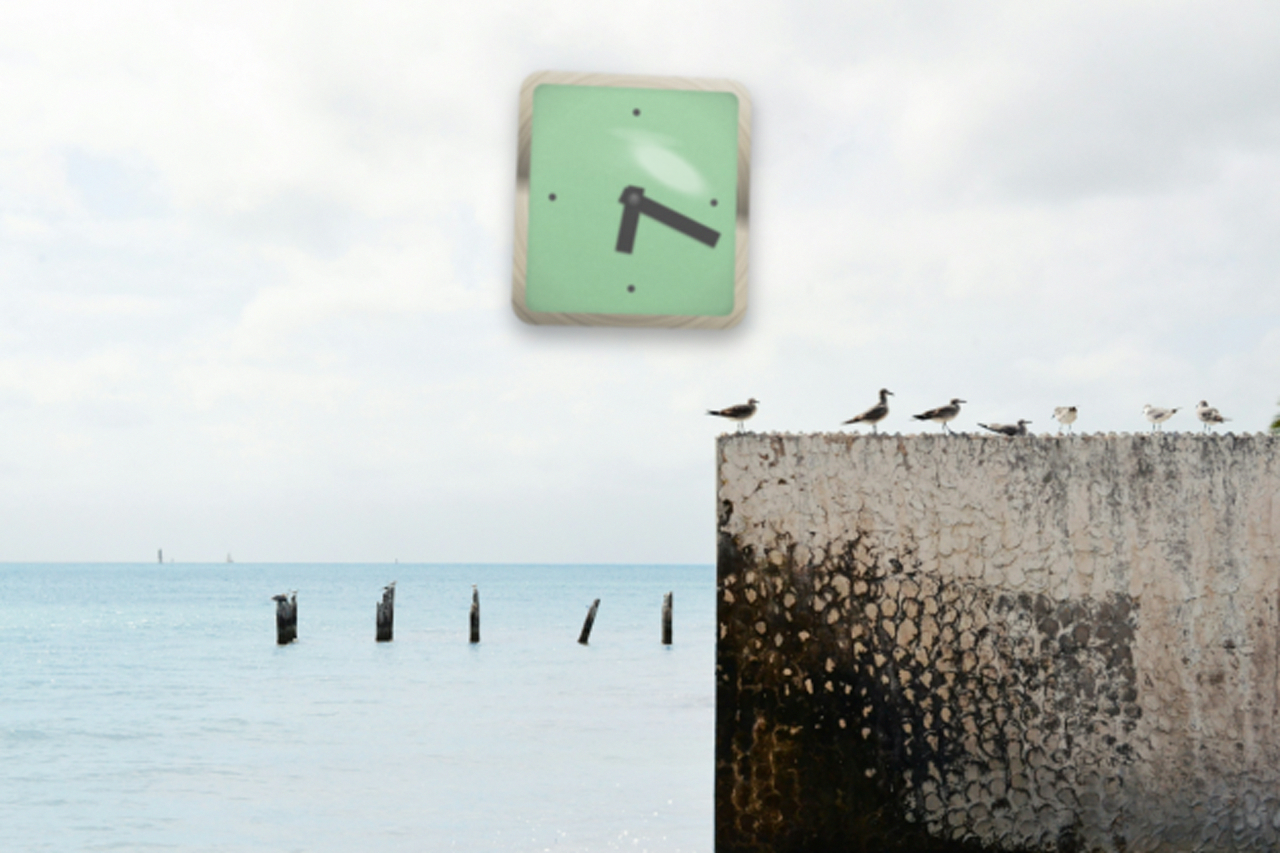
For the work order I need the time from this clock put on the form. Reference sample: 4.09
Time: 6.19
